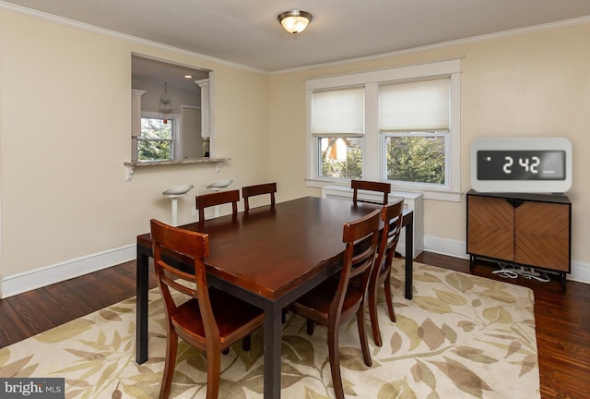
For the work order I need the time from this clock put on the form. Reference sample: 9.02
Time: 2.42
